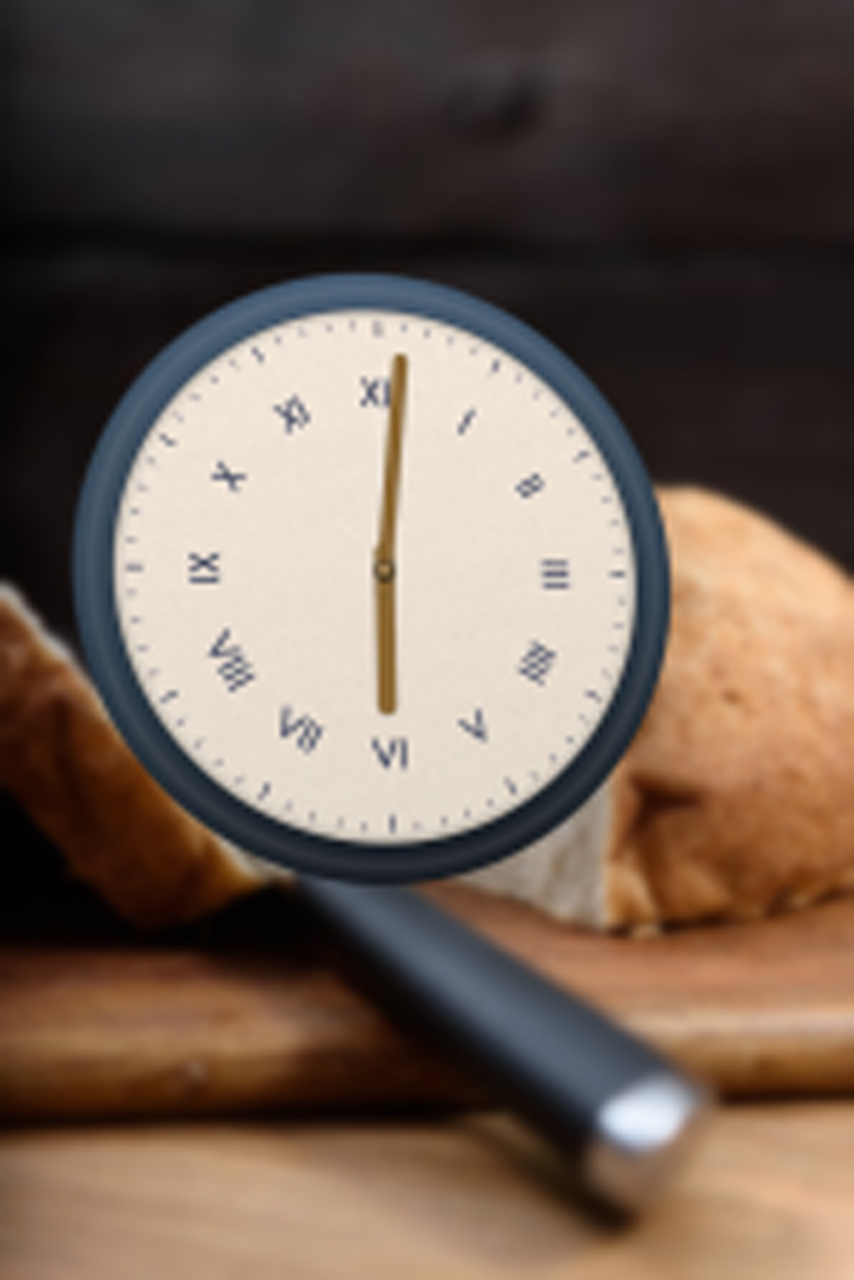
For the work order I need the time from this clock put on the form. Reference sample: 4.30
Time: 6.01
